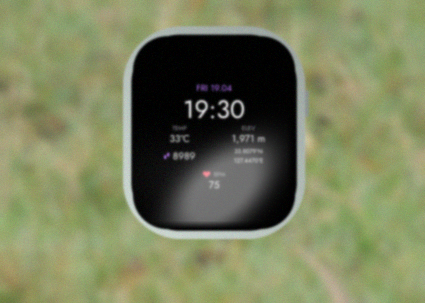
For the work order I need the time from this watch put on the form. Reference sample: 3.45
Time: 19.30
